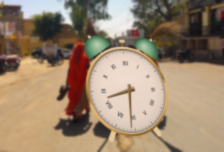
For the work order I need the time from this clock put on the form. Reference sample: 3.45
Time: 8.31
